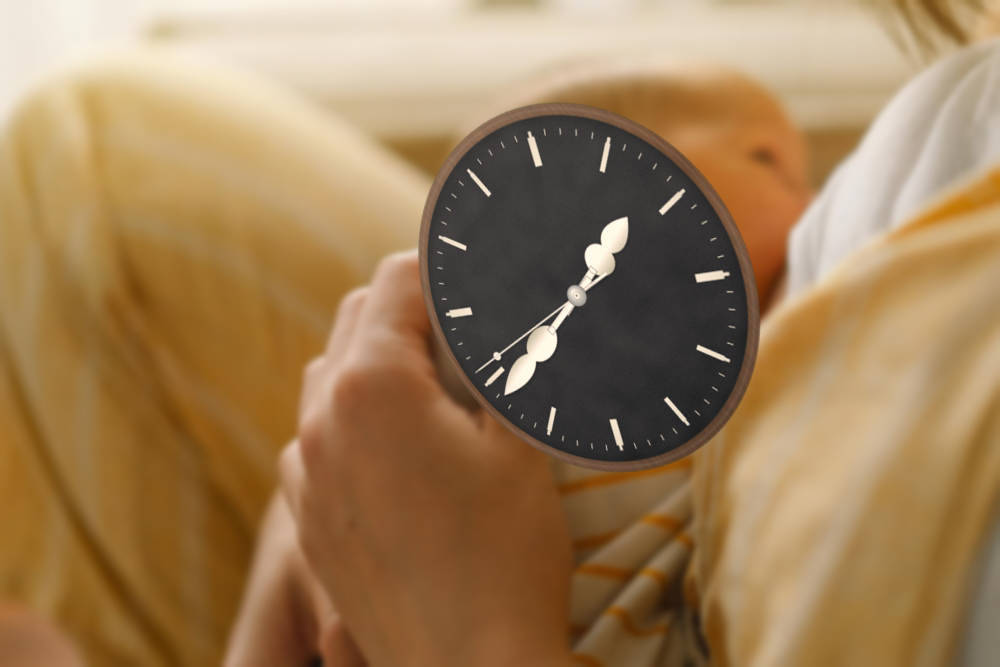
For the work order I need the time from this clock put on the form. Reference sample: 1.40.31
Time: 1.38.41
